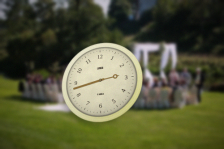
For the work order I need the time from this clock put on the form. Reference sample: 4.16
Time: 2.43
